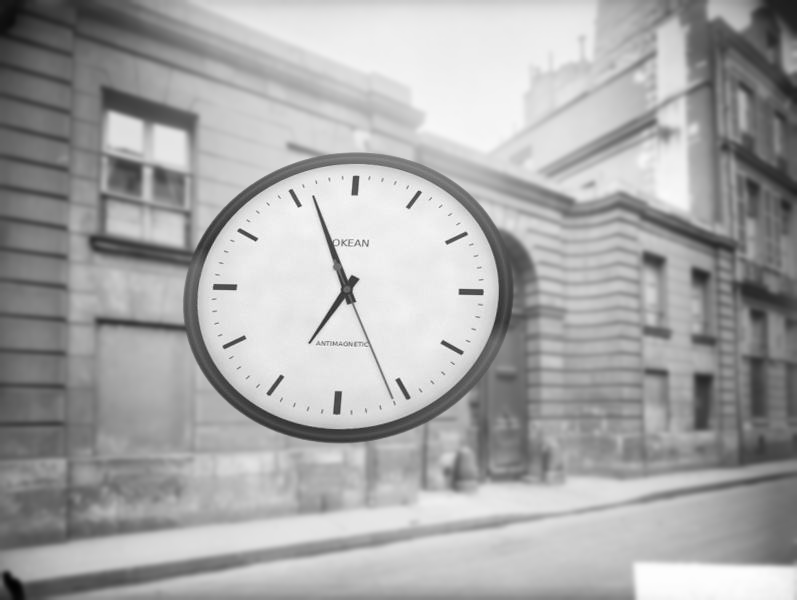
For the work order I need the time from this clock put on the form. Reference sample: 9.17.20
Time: 6.56.26
